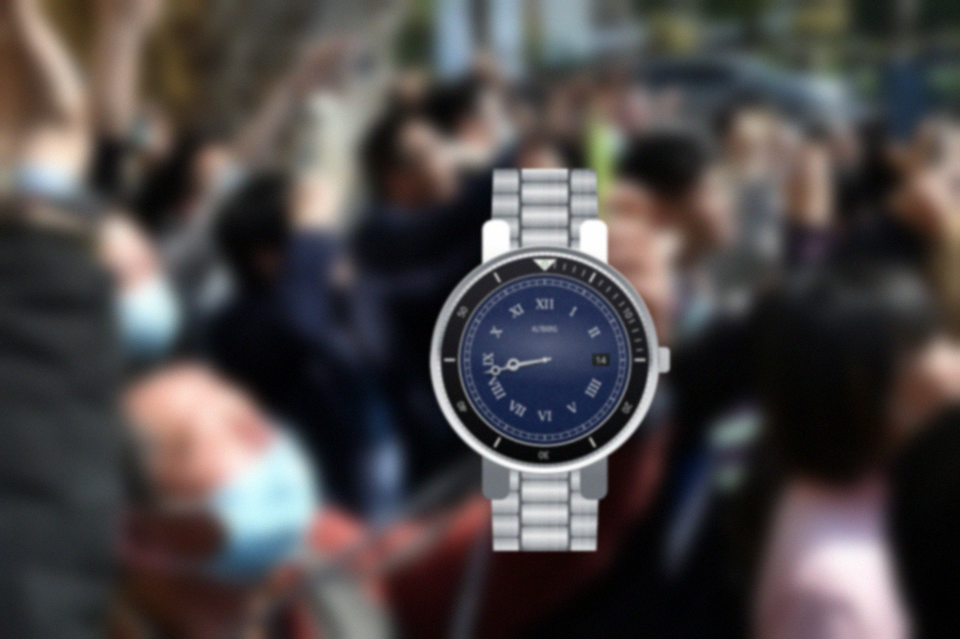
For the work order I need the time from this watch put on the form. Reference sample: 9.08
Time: 8.43
